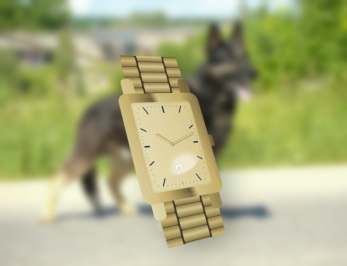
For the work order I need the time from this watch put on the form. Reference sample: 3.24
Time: 10.12
